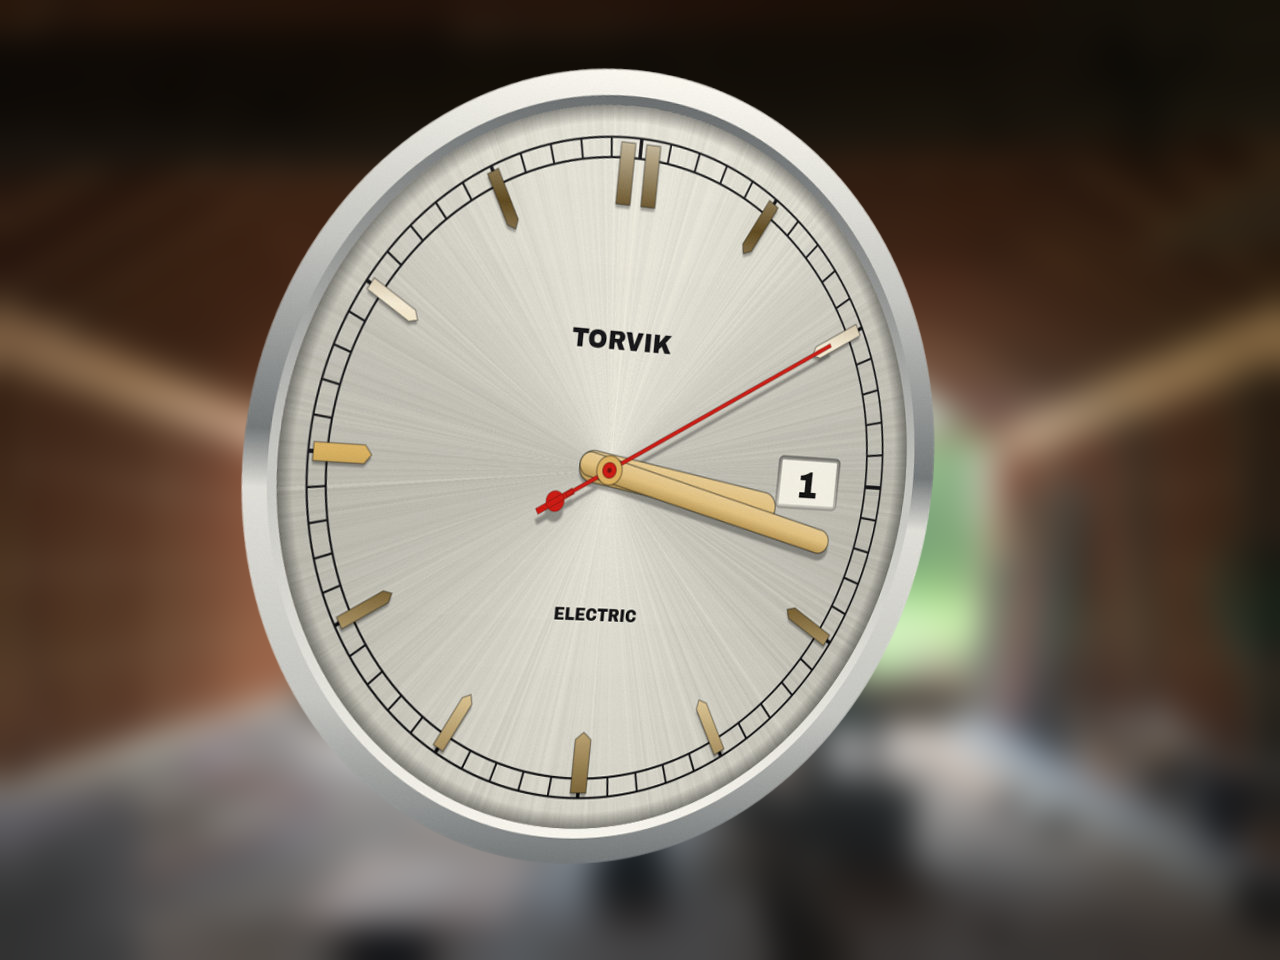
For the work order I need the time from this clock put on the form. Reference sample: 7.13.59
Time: 3.17.10
